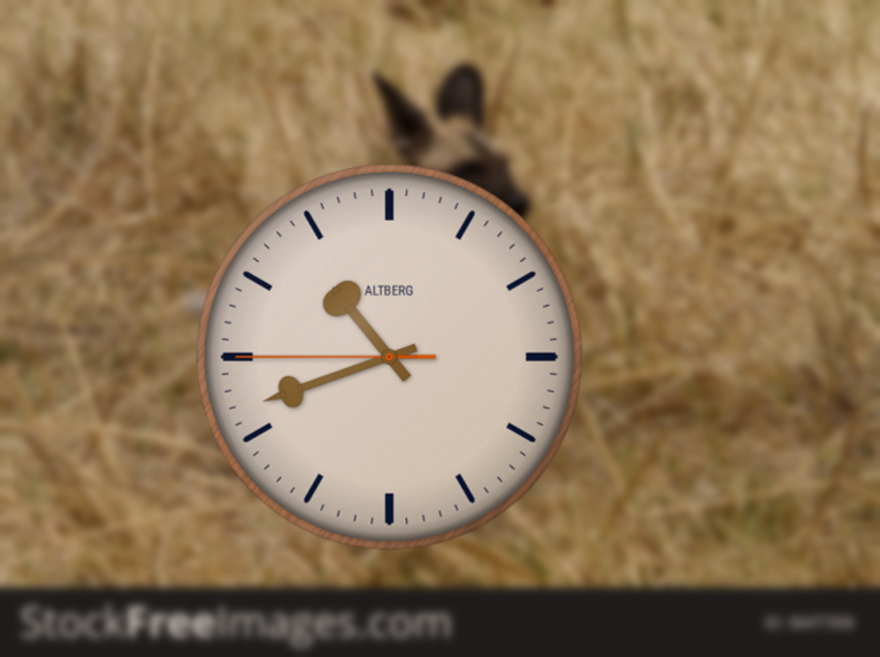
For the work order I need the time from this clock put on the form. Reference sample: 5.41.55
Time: 10.41.45
